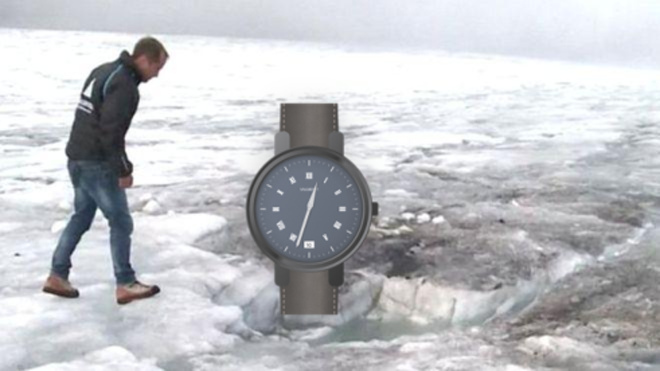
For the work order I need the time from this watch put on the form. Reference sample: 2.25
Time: 12.33
